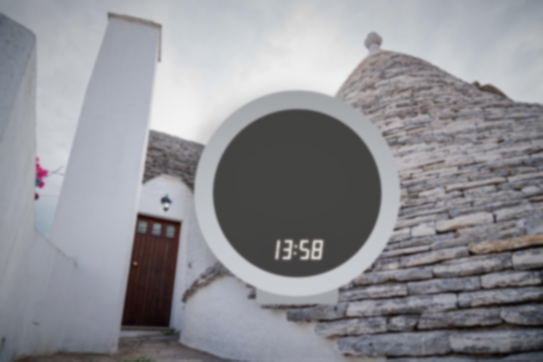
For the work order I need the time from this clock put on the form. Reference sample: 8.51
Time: 13.58
